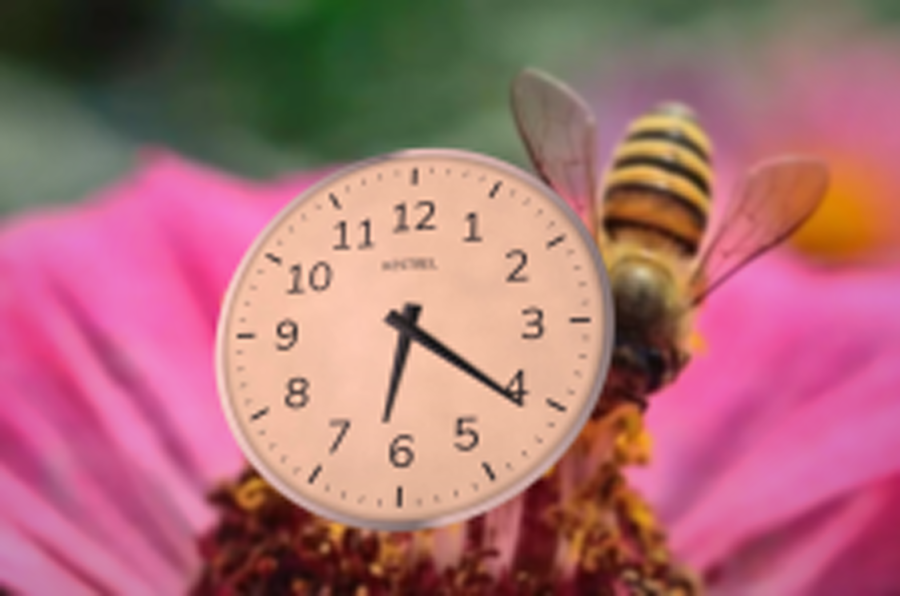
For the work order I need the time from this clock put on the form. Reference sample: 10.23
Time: 6.21
